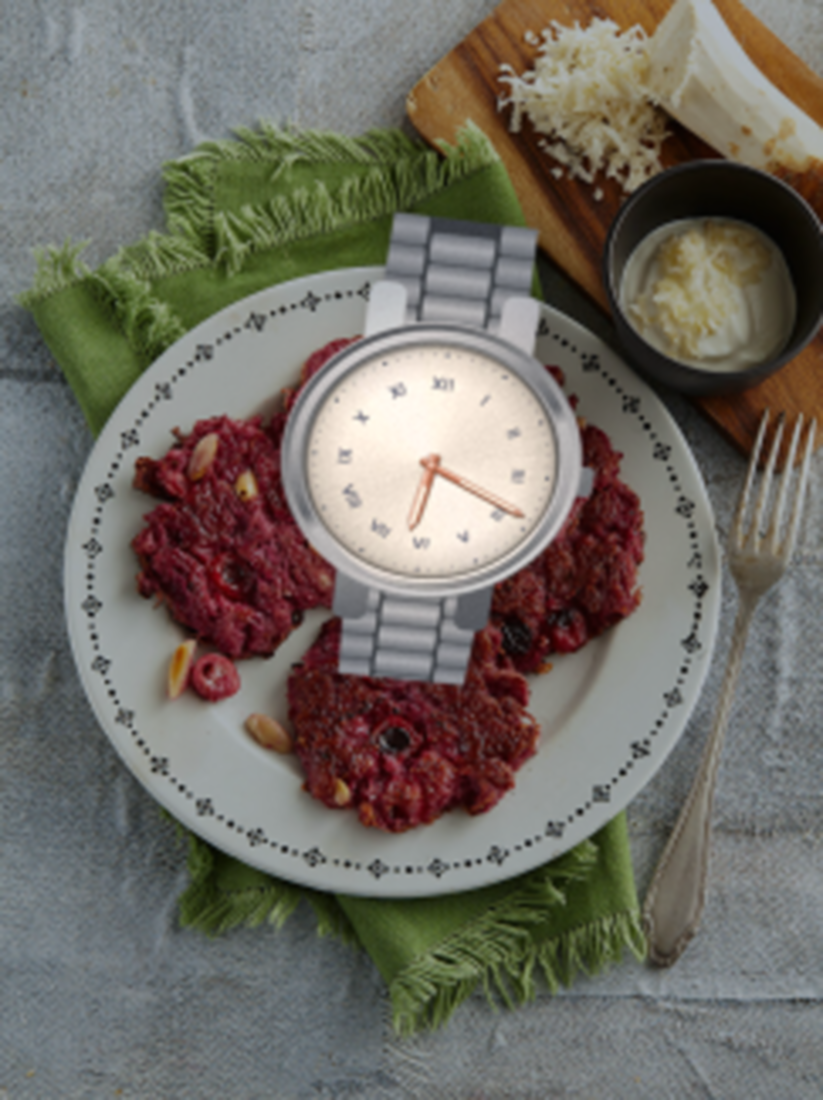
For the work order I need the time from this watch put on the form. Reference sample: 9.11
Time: 6.19
